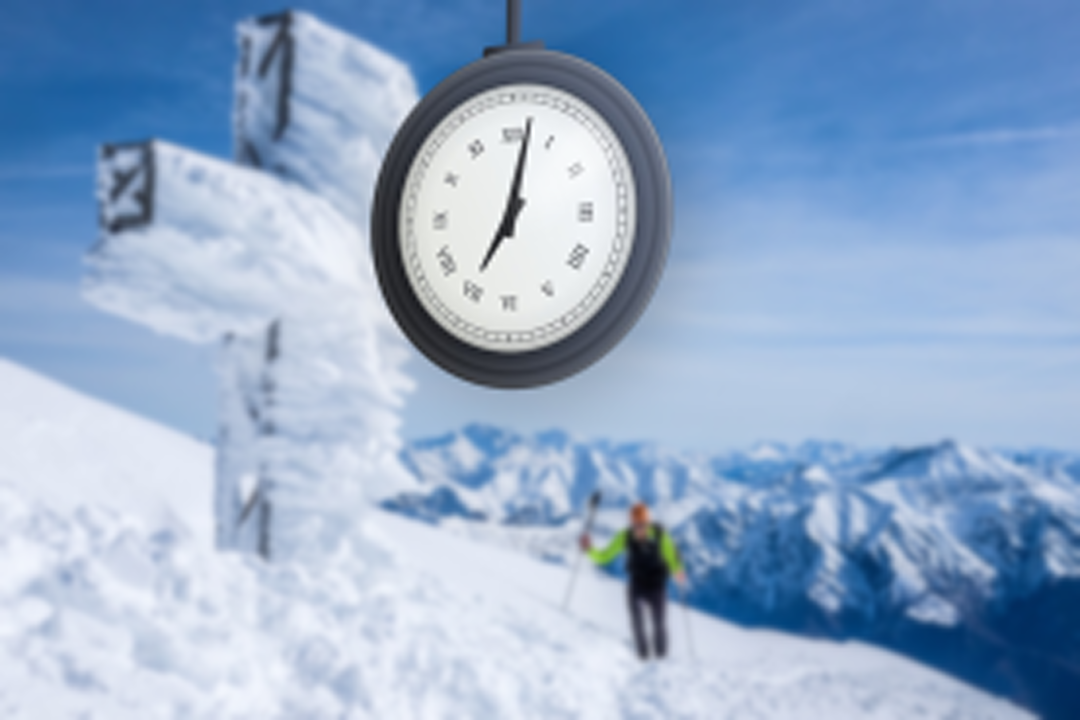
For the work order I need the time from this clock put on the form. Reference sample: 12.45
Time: 7.02
